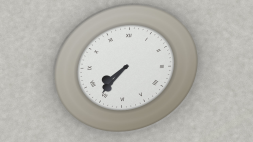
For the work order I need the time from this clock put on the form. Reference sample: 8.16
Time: 7.36
